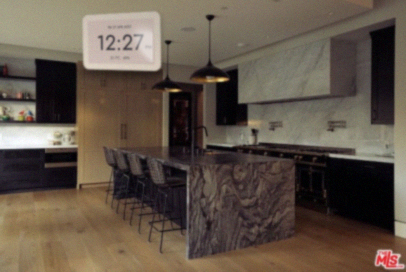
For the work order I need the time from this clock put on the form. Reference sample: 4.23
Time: 12.27
